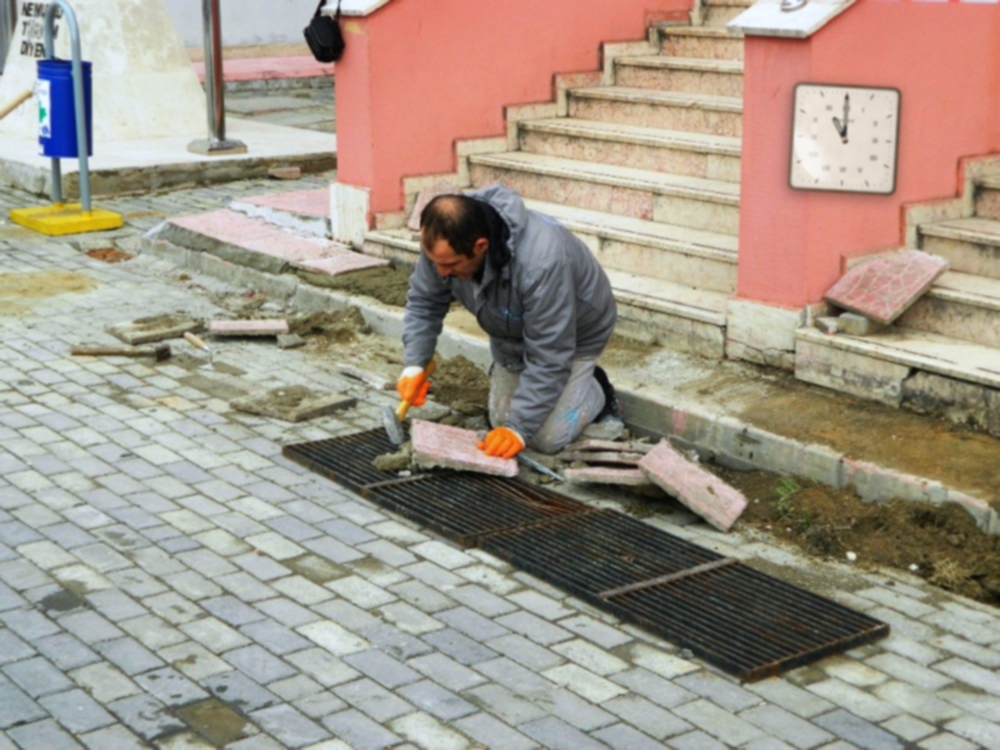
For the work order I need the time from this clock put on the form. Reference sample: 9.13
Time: 11.00
